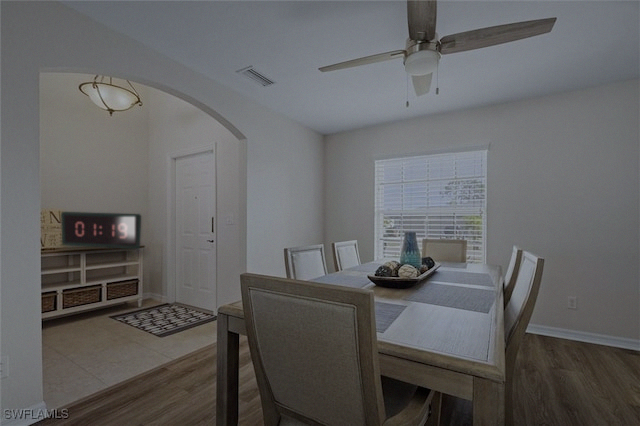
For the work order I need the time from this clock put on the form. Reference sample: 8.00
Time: 1.19
